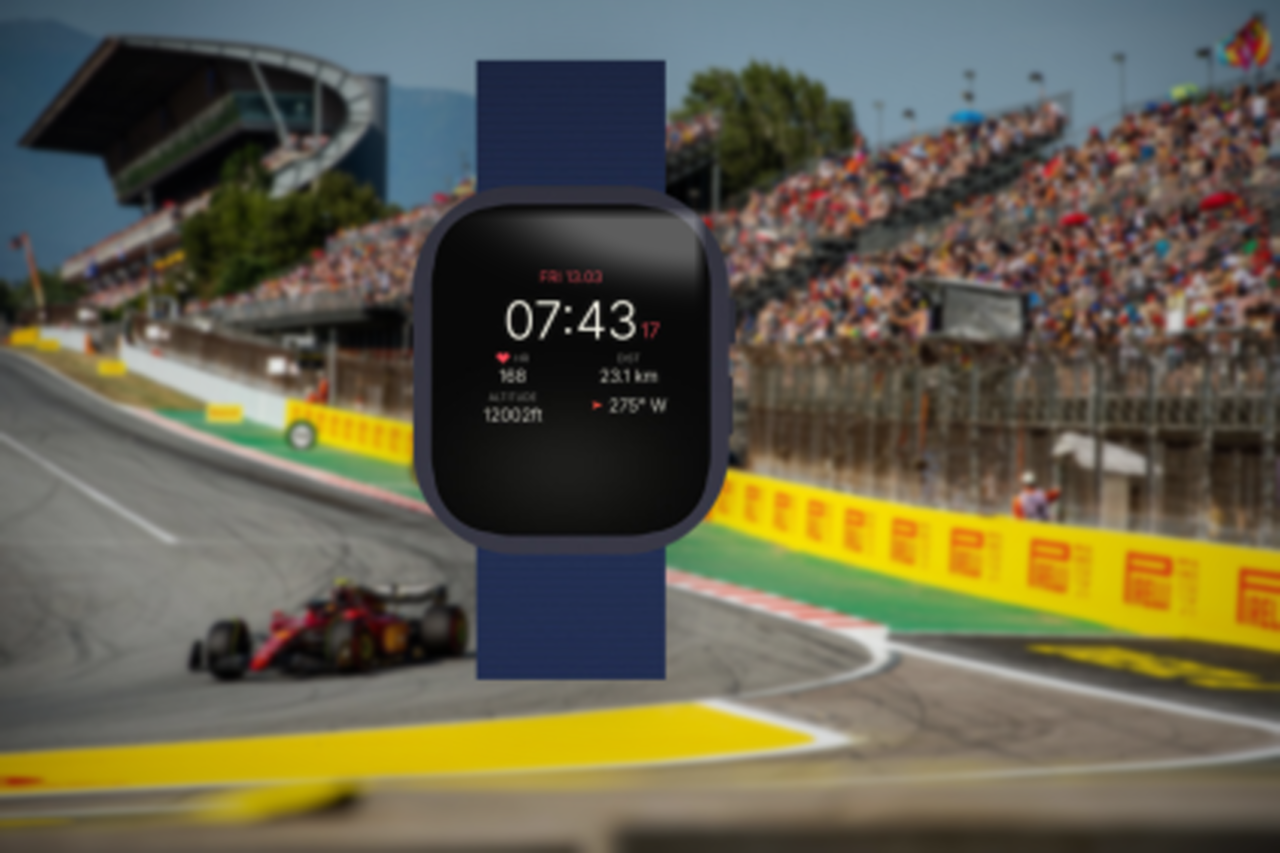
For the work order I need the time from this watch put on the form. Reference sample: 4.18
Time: 7.43
